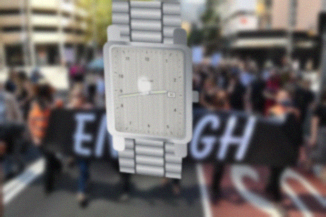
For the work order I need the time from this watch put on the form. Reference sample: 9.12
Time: 2.43
